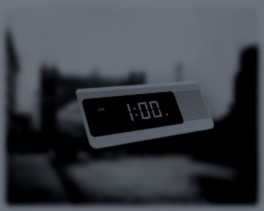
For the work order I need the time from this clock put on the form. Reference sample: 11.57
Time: 1.00
